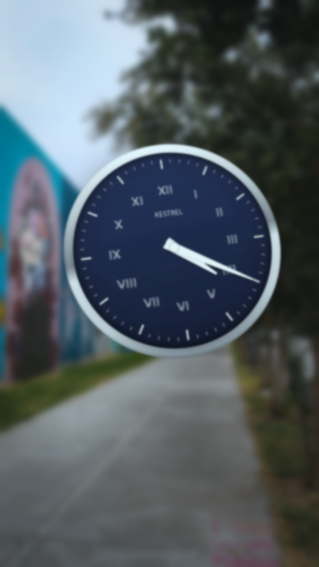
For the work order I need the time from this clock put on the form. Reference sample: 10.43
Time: 4.20
